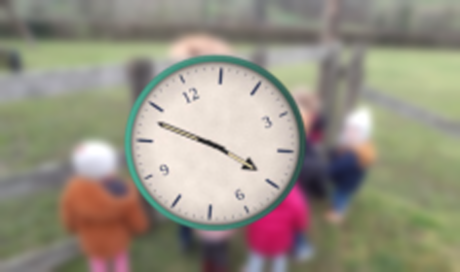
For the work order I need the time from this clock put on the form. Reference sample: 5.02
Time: 4.53
